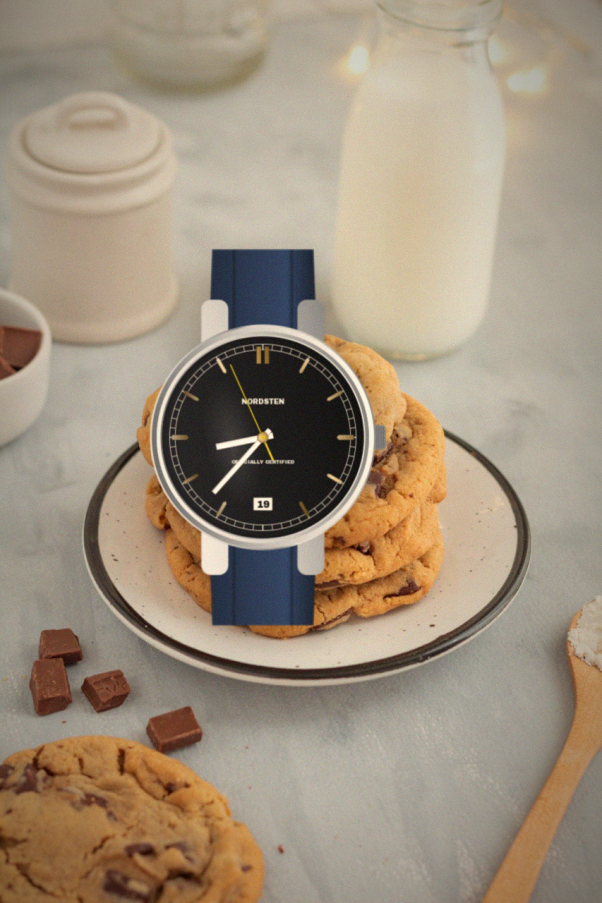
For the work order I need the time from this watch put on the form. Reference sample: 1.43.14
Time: 8.36.56
